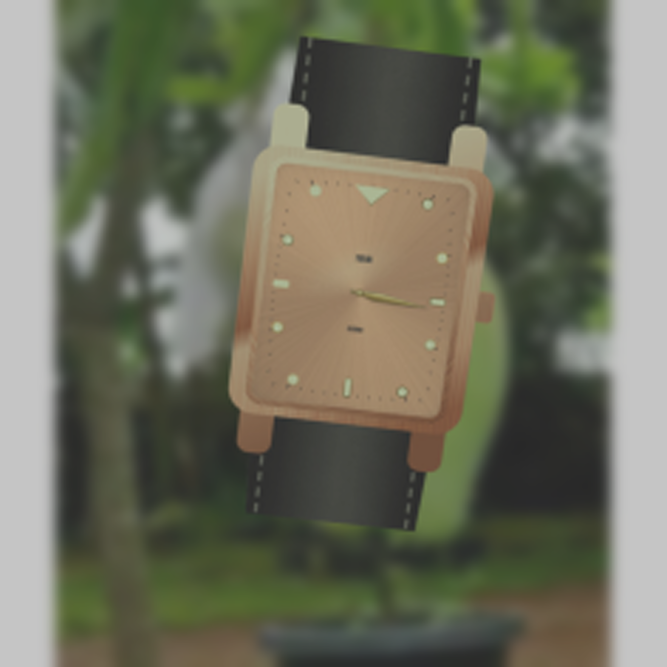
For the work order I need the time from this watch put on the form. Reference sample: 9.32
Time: 3.16
